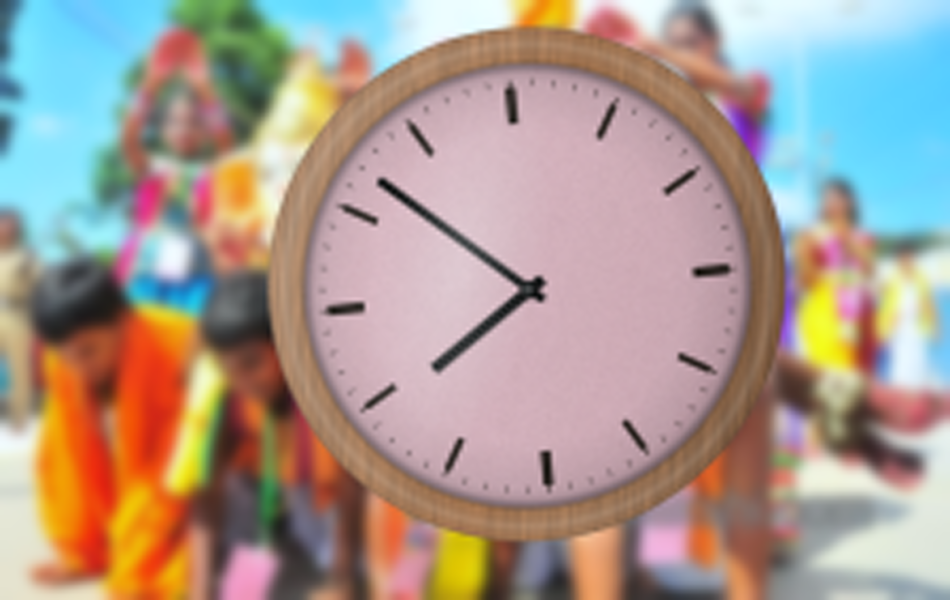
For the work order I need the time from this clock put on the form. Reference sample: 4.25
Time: 7.52
